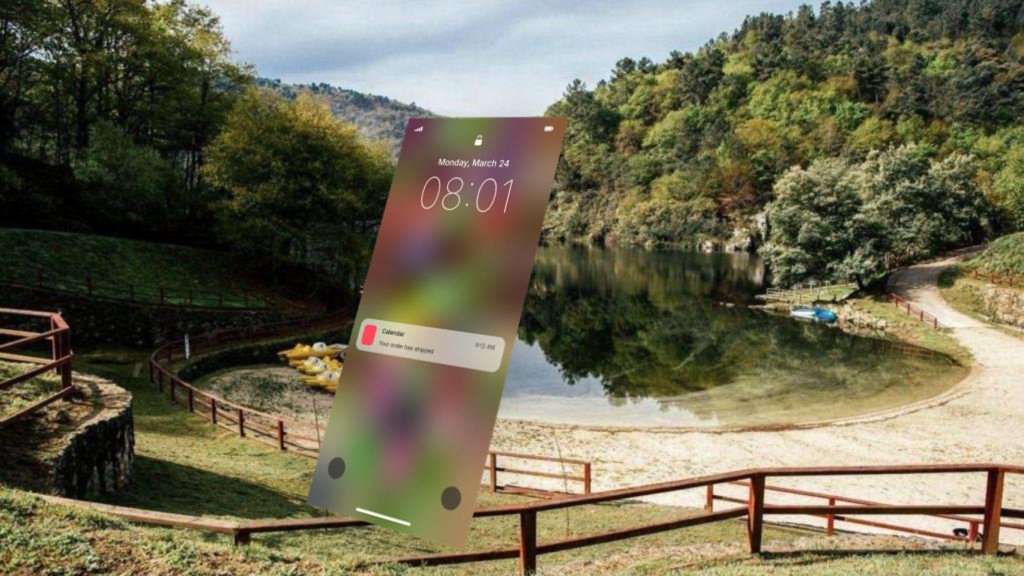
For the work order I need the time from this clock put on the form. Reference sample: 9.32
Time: 8.01
